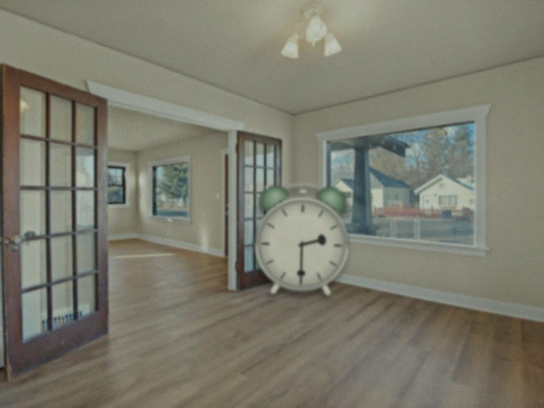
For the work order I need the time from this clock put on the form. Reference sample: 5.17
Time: 2.30
